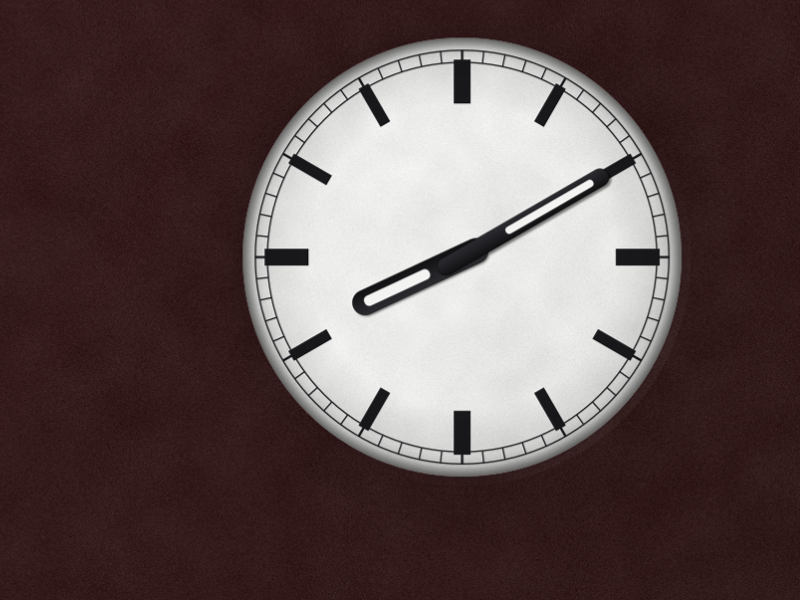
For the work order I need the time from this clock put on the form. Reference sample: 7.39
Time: 8.10
